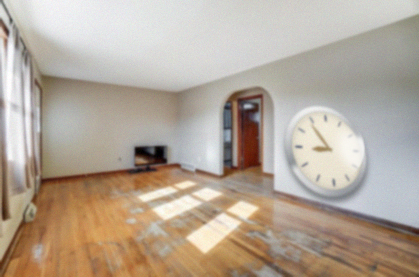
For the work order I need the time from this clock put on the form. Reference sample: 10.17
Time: 8.54
